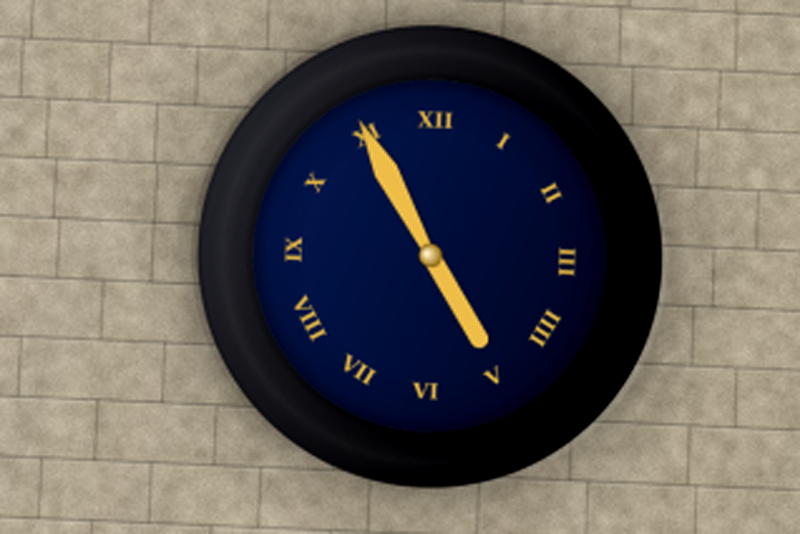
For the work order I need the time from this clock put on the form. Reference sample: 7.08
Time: 4.55
